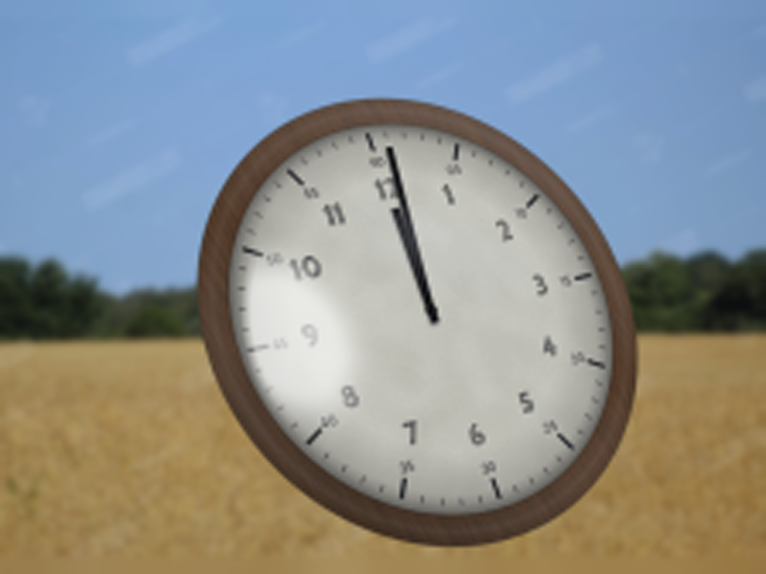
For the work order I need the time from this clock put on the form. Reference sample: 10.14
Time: 12.01
